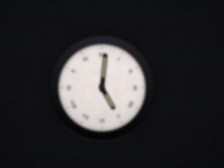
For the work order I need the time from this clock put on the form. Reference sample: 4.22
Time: 5.01
